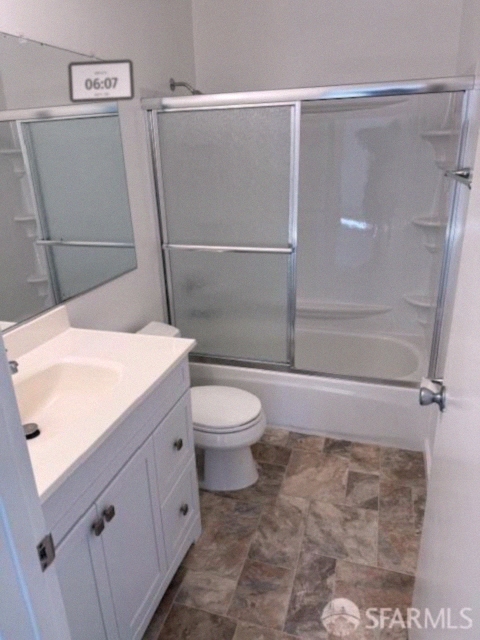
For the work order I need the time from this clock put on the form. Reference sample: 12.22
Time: 6.07
